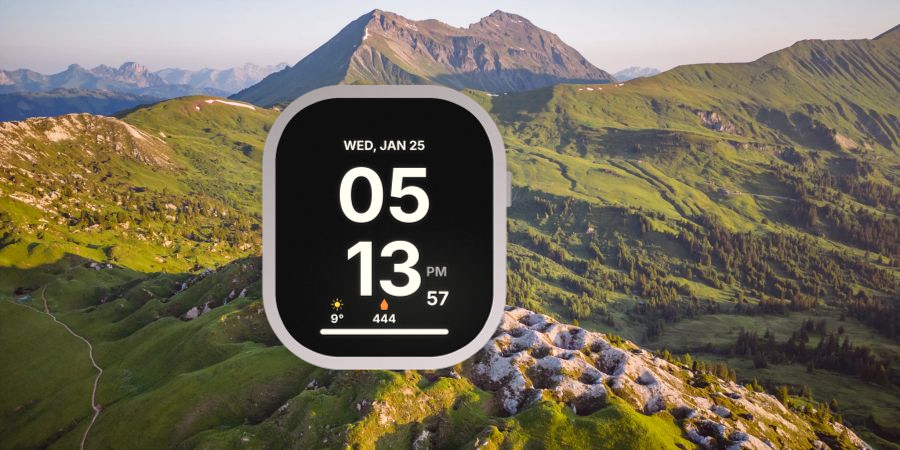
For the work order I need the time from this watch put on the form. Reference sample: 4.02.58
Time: 5.13.57
